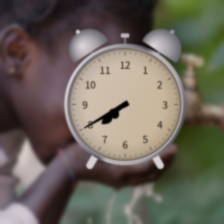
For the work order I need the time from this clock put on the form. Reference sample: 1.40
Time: 7.40
